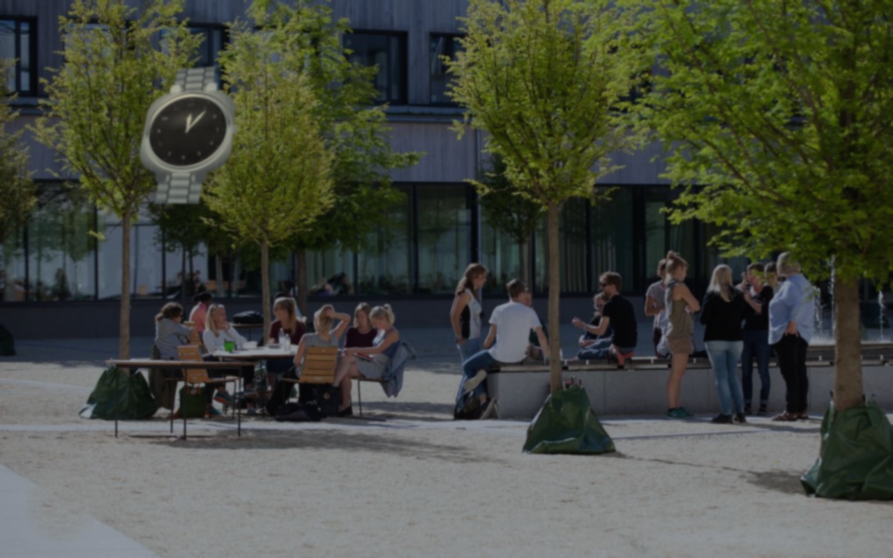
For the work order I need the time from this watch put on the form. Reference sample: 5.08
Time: 12.06
